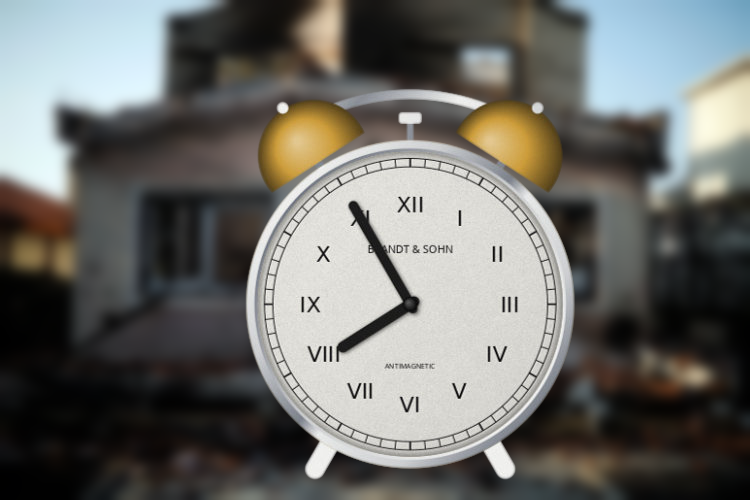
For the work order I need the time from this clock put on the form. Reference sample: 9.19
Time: 7.55
